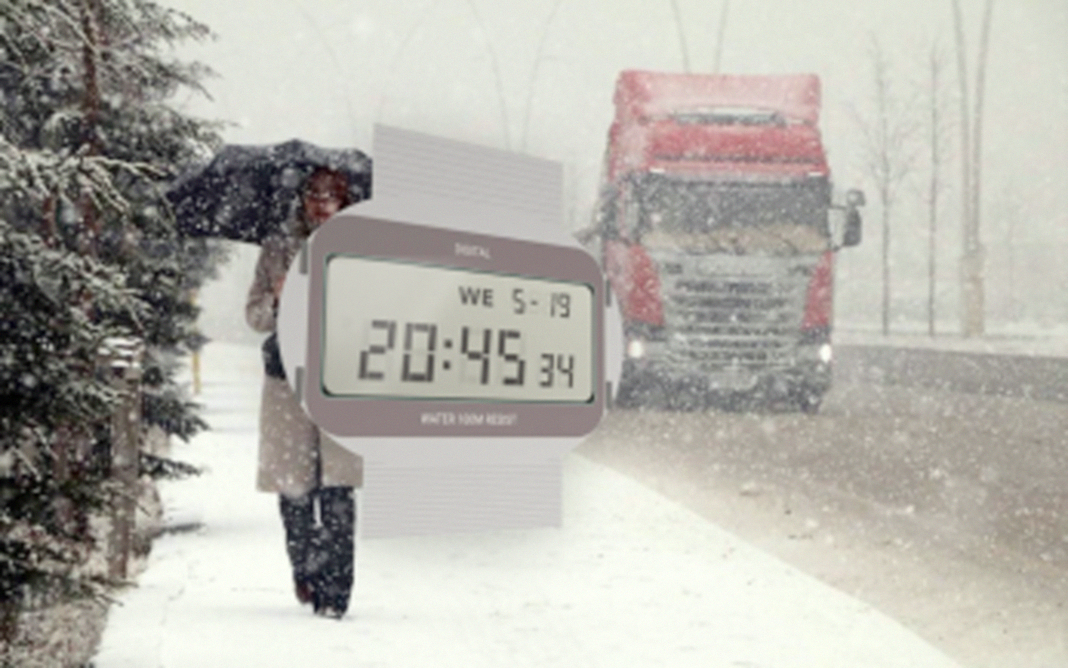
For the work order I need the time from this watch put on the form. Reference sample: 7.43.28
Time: 20.45.34
